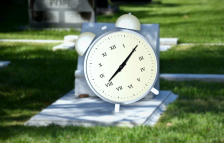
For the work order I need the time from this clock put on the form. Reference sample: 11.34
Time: 8.10
